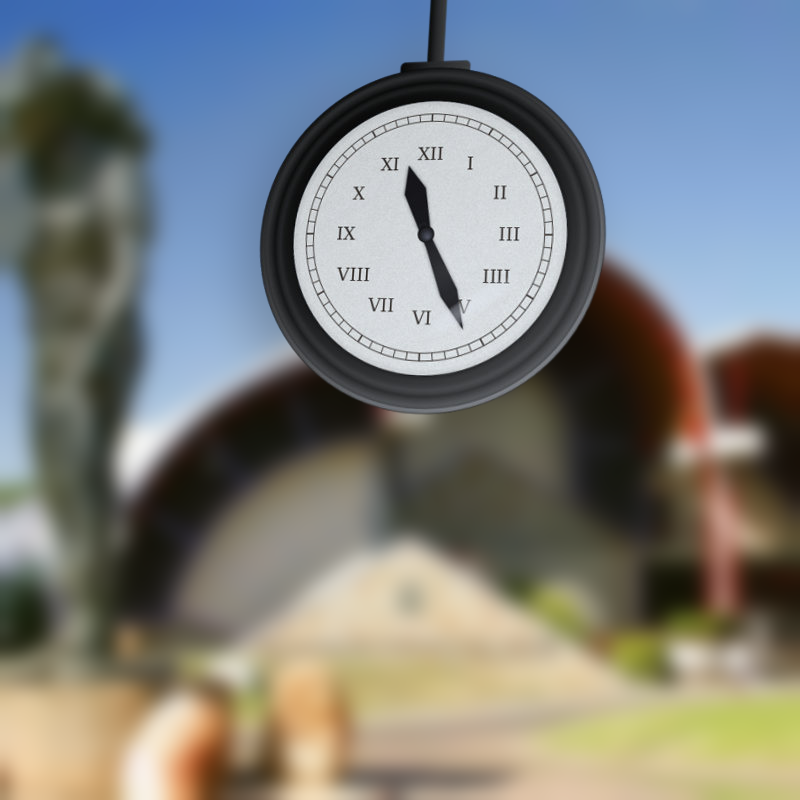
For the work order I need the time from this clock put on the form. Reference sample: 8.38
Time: 11.26
